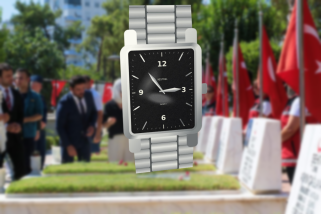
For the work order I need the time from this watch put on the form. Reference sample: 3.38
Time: 2.54
